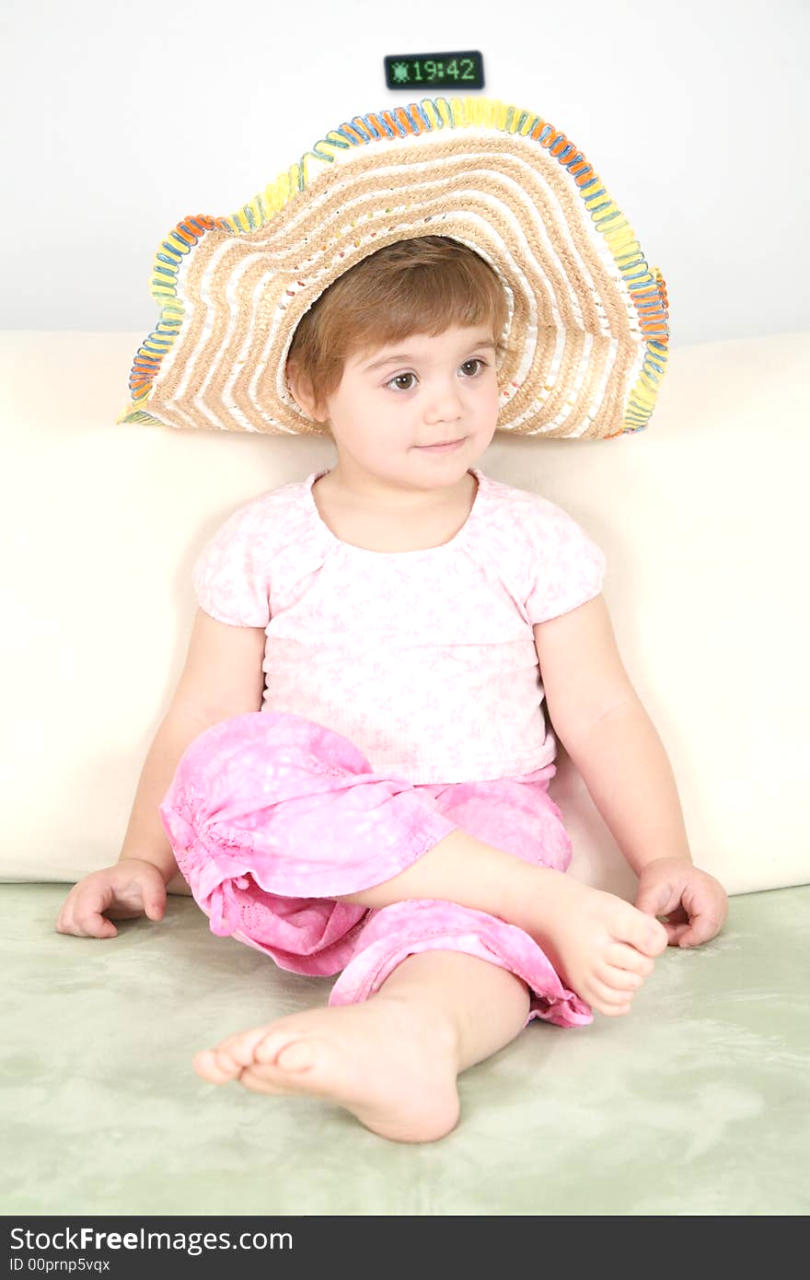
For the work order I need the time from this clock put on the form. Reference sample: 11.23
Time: 19.42
